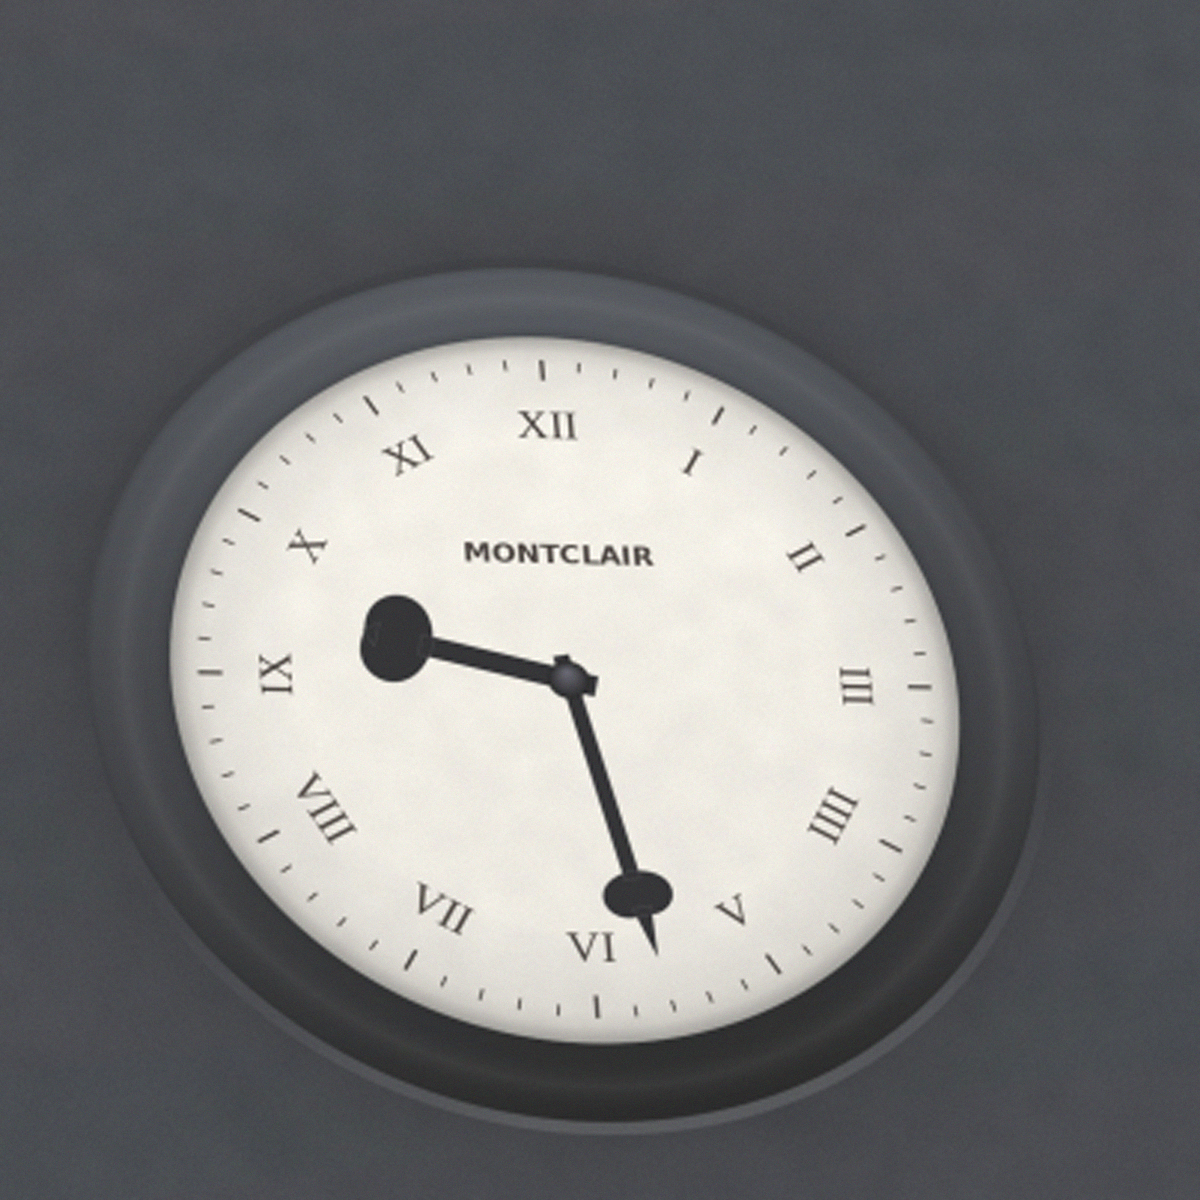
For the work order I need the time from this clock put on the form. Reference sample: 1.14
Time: 9.28
